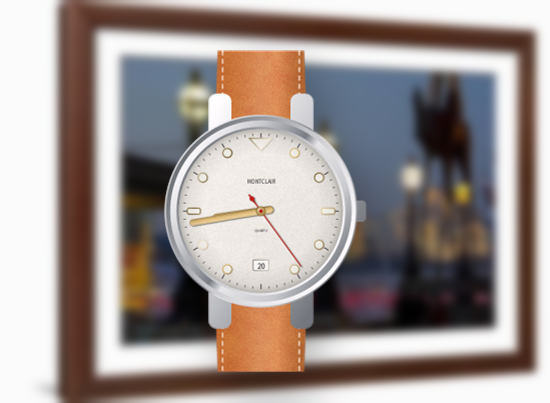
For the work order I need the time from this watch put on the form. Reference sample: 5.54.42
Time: 8.43.24
